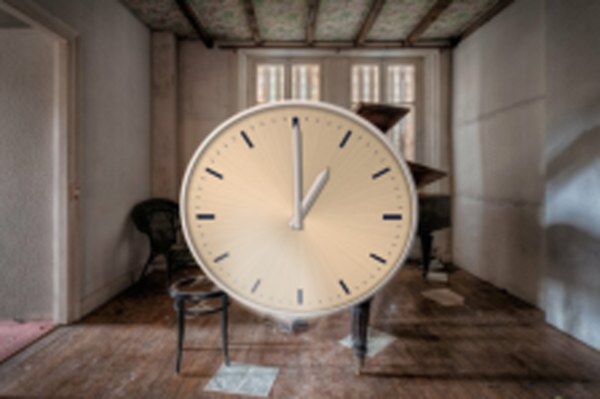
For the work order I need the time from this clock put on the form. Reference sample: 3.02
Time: 1.00
